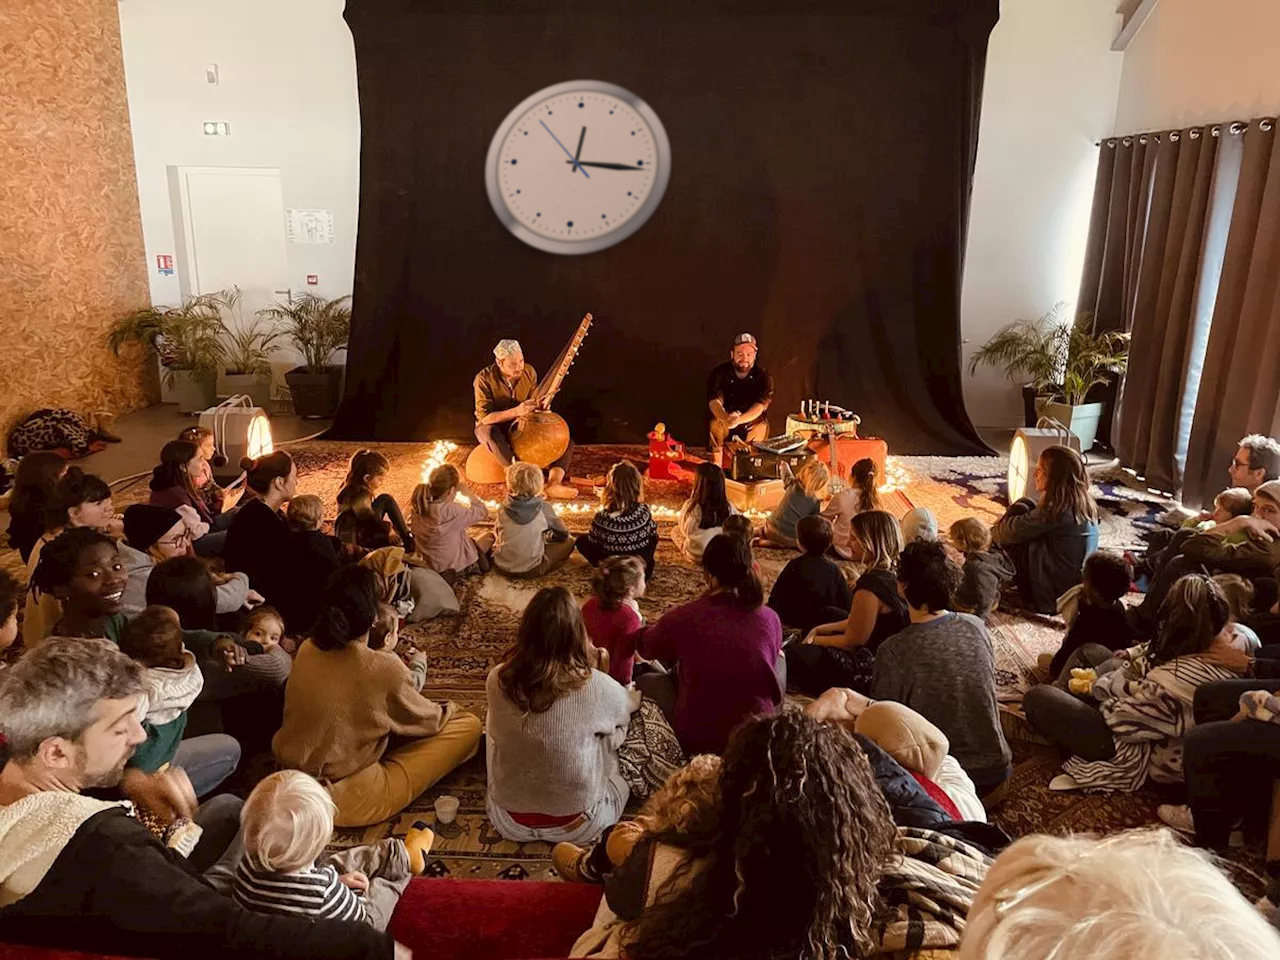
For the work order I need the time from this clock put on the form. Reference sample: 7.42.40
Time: 12.15.53
